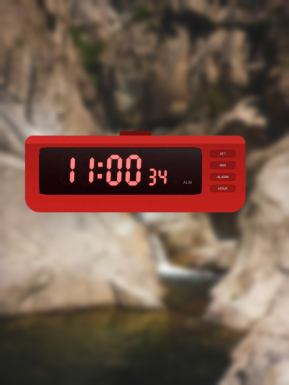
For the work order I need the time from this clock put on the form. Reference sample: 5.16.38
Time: 11.00.34
